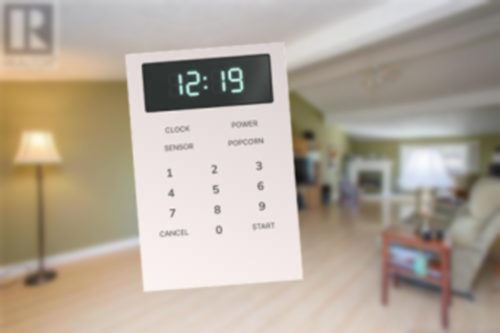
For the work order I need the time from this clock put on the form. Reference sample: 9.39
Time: 12.19
